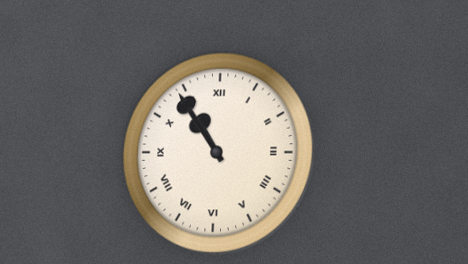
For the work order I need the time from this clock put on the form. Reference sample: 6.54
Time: 10.54
